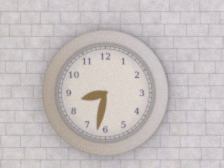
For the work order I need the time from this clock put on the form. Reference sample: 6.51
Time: 8.32
